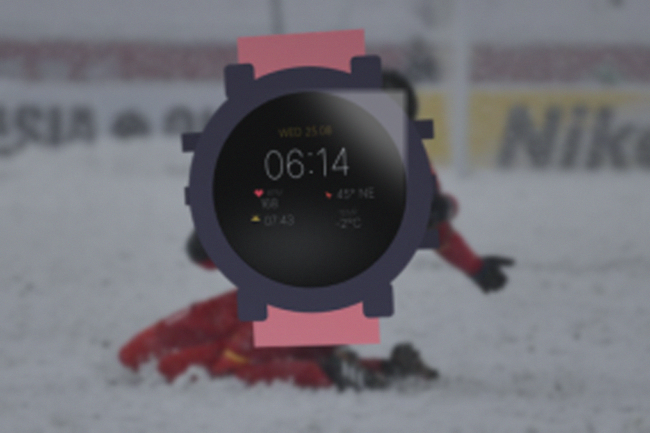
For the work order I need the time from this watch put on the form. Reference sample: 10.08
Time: 6.14
